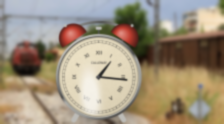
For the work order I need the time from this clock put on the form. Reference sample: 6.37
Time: 1.16
